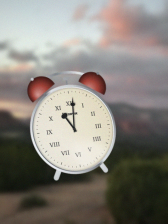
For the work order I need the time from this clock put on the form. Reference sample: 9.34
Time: 11.01
